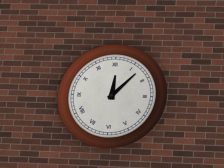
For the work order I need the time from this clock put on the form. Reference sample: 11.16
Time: 12.07
